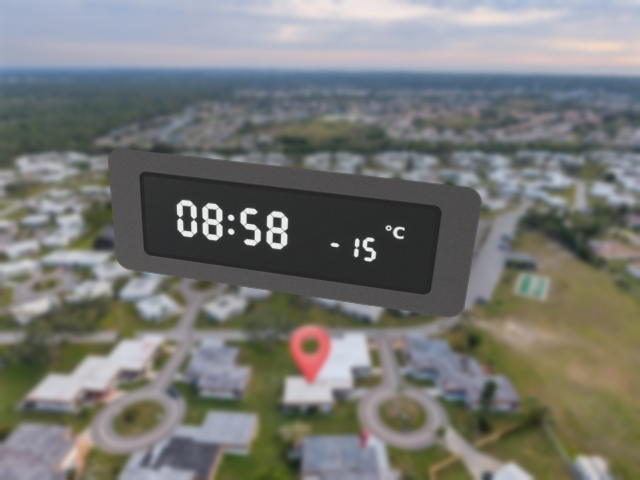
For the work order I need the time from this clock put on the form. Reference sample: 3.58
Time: 8.58
